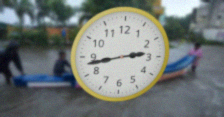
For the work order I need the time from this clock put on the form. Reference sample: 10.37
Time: 2.43
